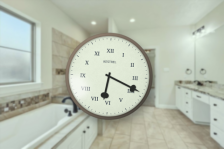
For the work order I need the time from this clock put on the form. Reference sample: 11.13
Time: 6.19
